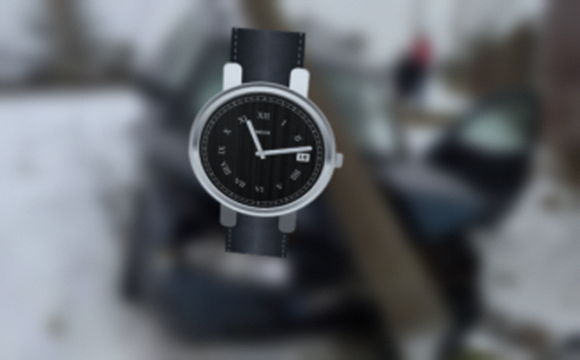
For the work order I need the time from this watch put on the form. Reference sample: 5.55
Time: 11.13
